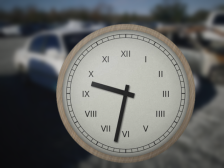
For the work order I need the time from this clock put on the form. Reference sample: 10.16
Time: 9.32
